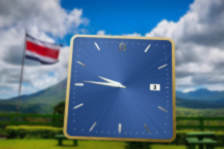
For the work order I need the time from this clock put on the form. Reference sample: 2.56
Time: 9.46
